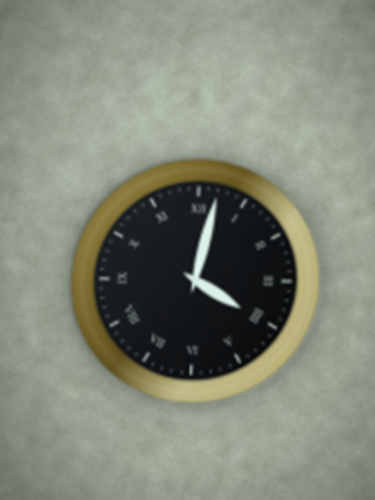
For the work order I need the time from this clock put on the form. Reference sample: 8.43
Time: 4.02
